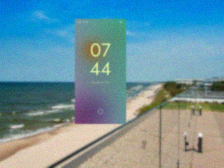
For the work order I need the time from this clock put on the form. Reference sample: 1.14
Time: 7.44
